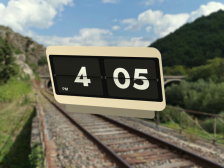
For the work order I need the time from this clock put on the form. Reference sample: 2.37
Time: 4.05
